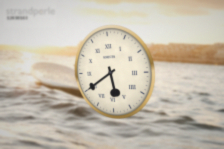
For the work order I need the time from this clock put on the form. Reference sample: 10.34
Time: 5.40
